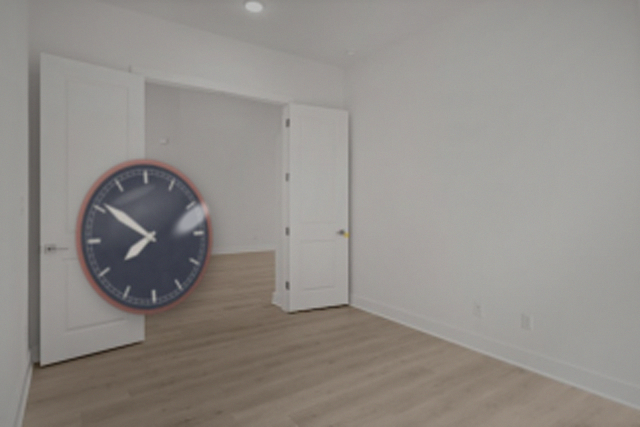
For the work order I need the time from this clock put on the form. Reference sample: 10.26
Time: 7.51
